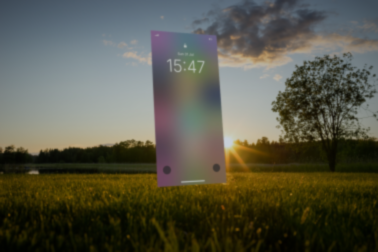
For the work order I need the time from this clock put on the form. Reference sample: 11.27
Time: 15.47
